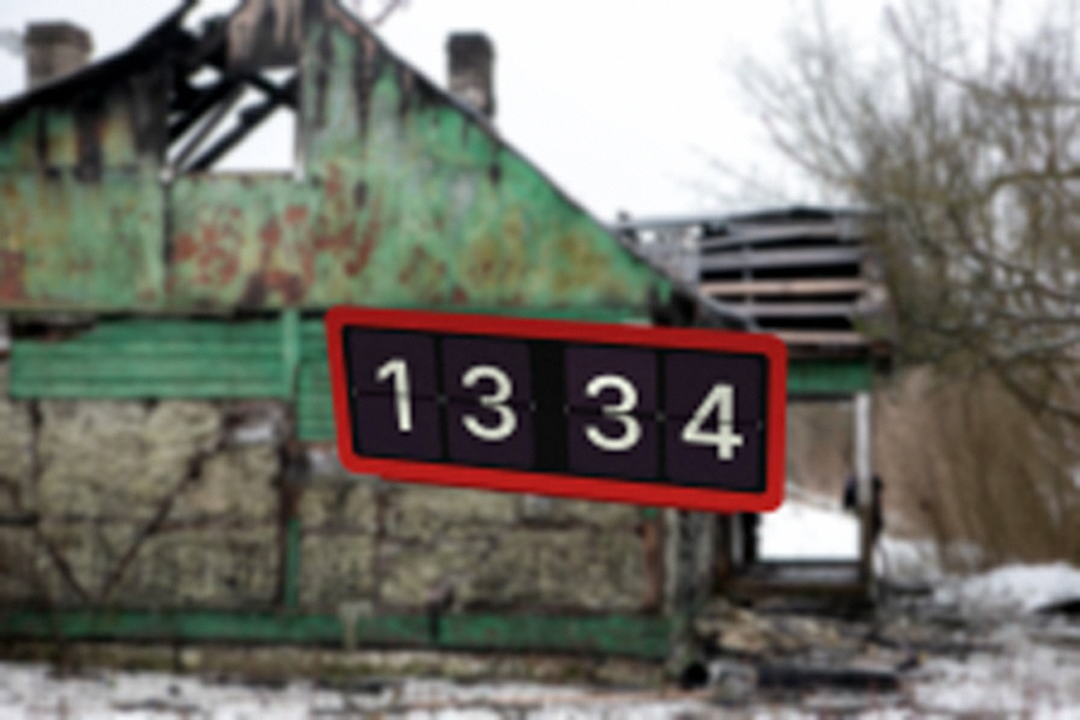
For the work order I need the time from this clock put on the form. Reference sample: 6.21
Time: 13.34
